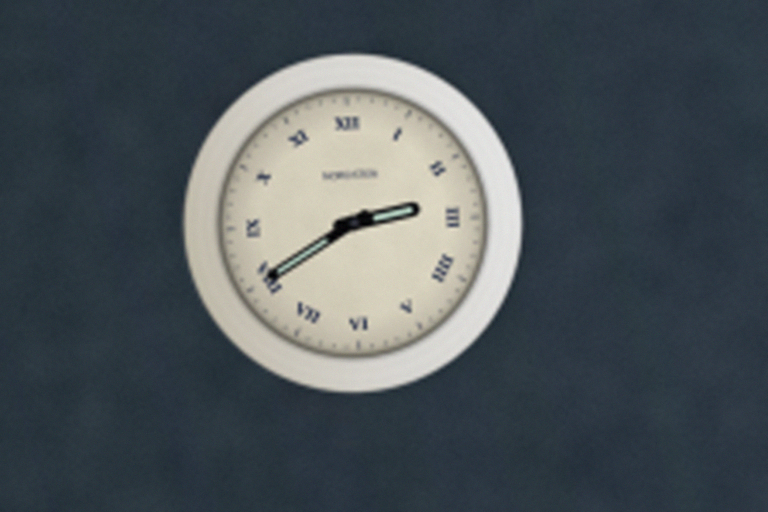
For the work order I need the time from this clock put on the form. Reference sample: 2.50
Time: 2.40
